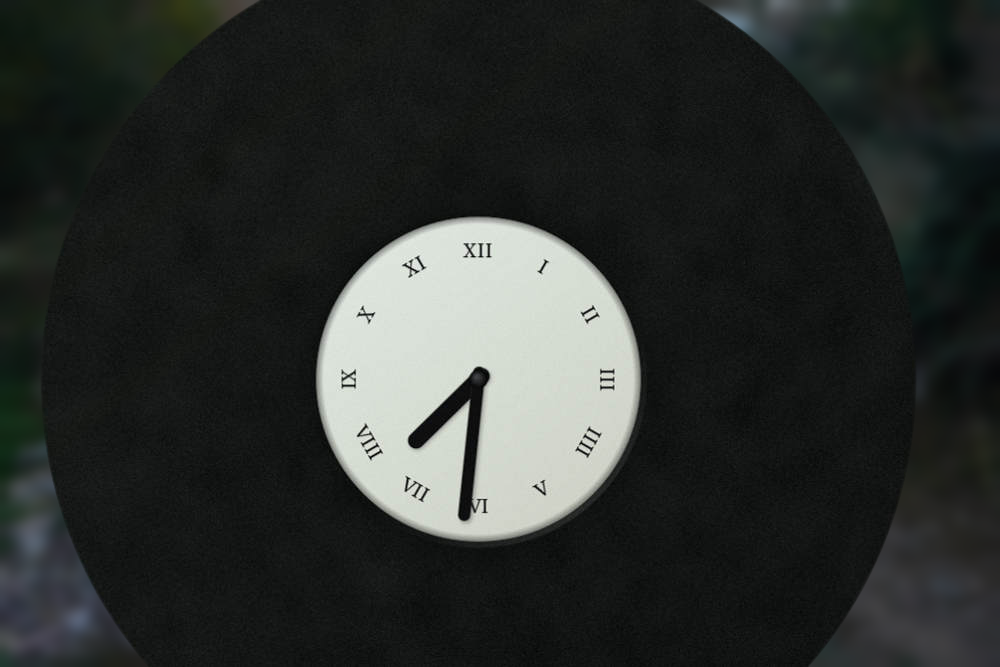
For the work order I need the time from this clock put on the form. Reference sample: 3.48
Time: 7.31
